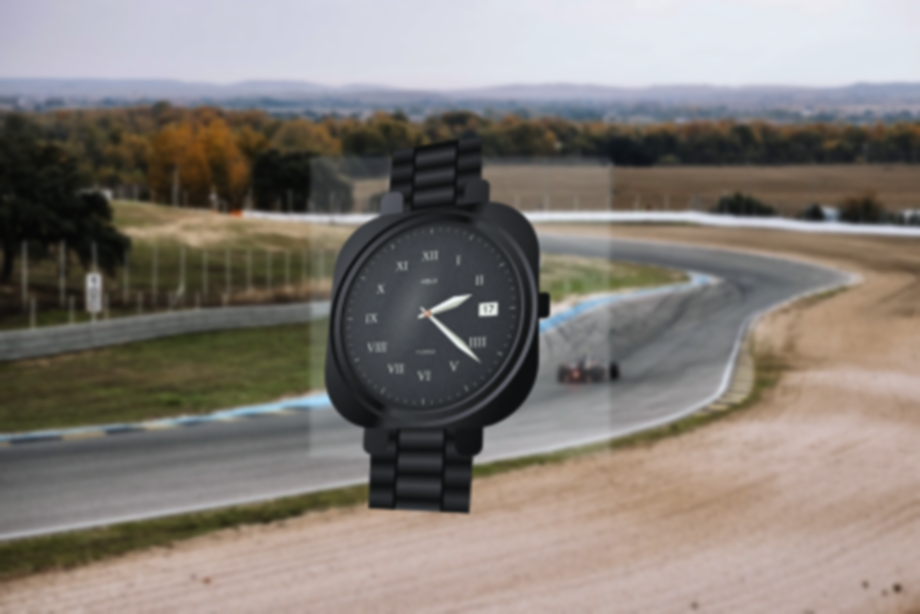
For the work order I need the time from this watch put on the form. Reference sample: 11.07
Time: 2.22
